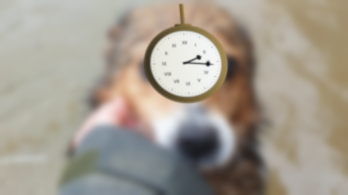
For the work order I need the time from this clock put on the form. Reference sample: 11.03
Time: 2.16
